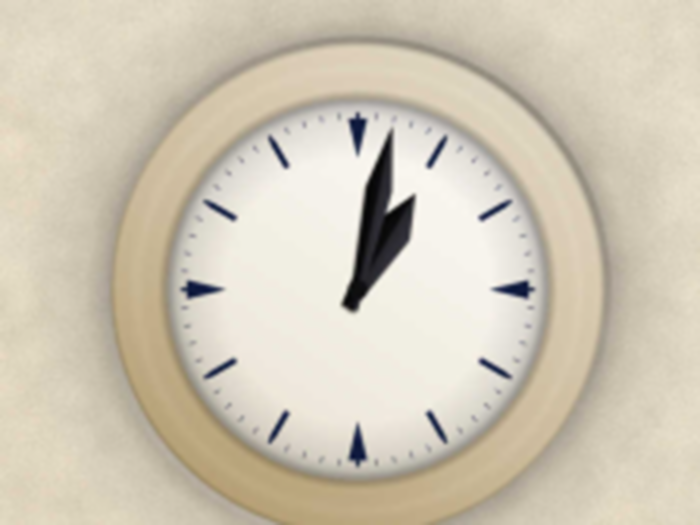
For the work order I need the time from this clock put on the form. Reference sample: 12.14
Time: 1.02
